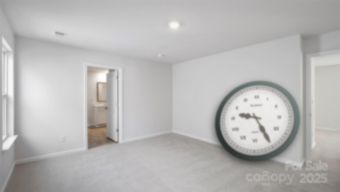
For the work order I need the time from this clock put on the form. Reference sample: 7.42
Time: 9.25
